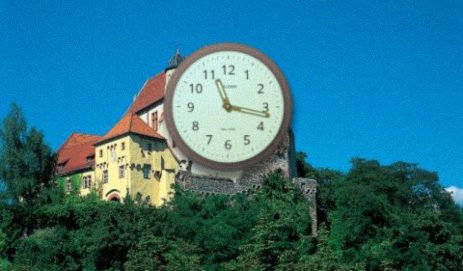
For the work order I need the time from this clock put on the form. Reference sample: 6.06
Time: 11.17
